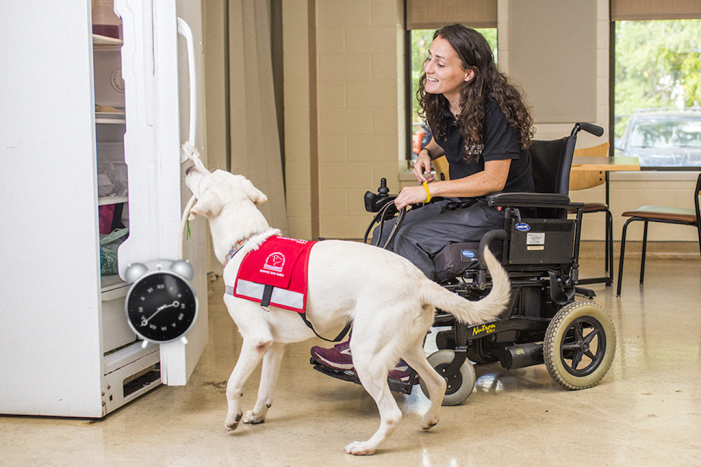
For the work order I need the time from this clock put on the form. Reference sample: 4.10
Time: 2.39
